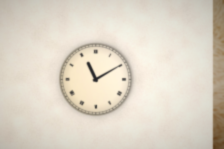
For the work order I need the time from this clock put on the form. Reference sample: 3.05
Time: 11.10
